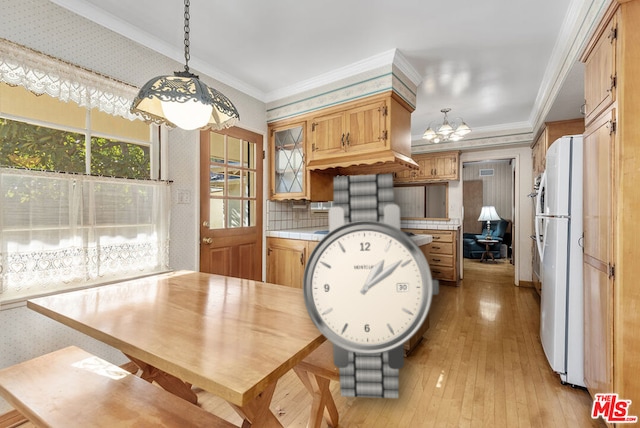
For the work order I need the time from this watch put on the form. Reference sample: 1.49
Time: 1.09
